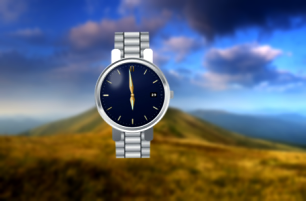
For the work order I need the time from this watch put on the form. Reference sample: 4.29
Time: 5.59
